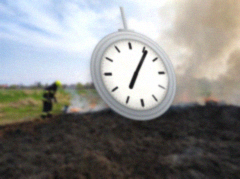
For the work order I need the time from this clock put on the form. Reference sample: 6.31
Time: 7.06
